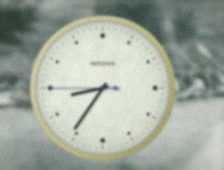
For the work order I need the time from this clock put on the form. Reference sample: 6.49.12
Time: 8.35.45
